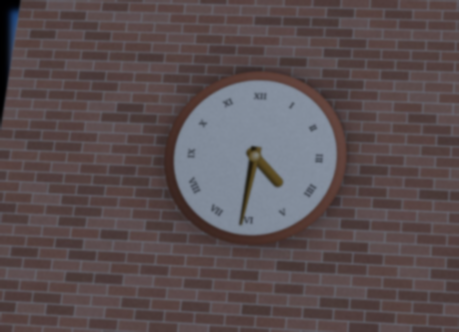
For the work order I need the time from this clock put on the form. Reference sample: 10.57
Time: 4.31
